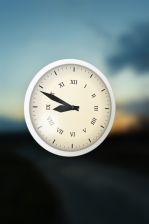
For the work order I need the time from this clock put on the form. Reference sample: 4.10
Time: 8.49
